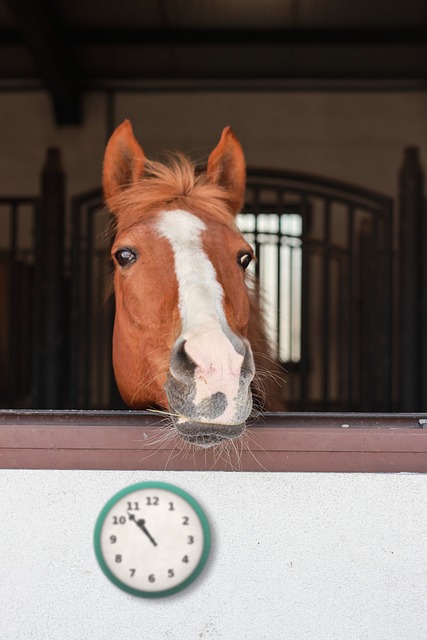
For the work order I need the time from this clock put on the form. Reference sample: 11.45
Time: 10.53
